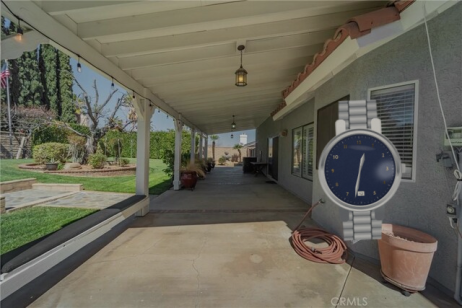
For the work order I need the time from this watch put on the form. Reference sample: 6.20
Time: 12.32
